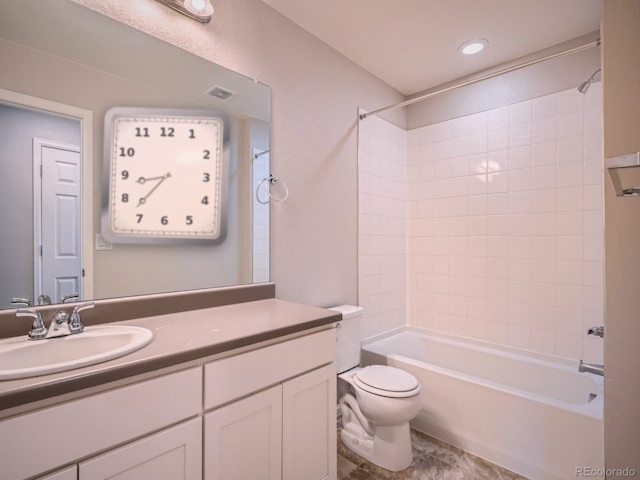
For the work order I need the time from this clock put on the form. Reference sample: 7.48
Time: 8.37
